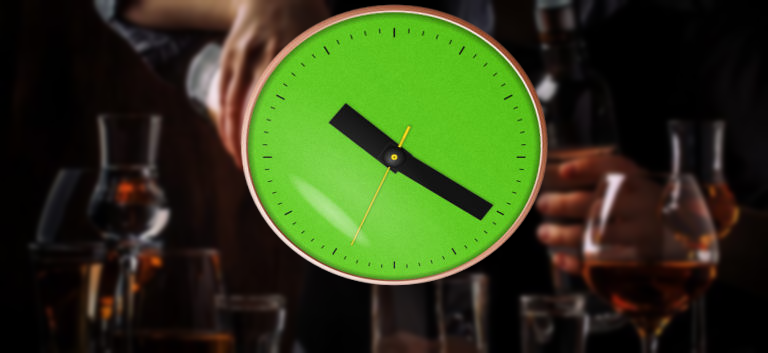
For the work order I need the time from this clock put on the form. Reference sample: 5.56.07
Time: 10.20.34
